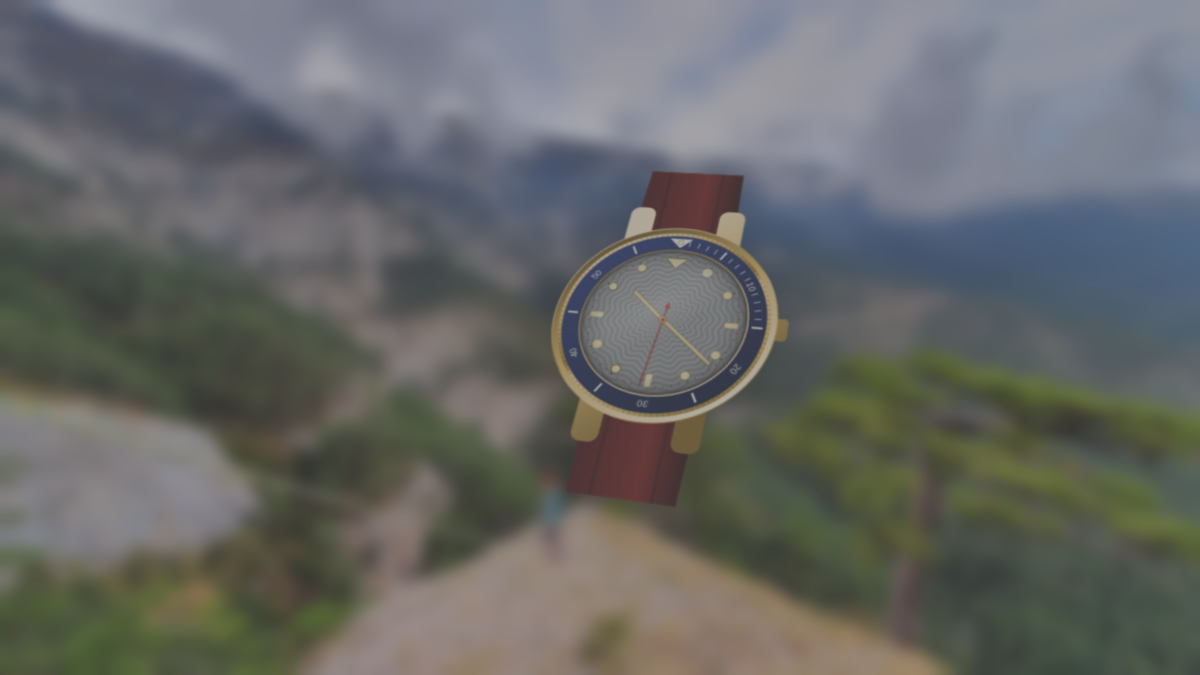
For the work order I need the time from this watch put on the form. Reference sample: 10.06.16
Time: 10.21.31
